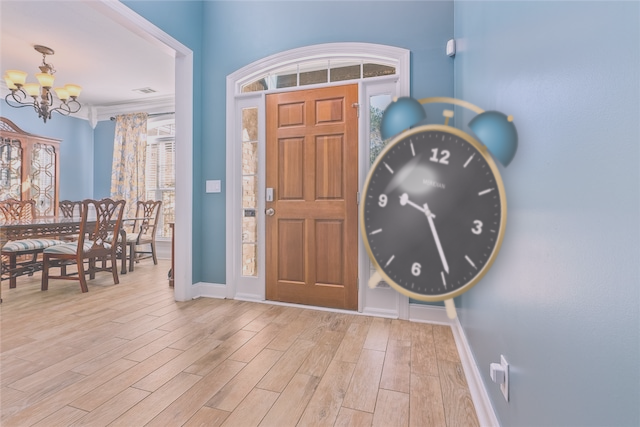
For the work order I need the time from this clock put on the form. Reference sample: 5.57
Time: 9.24
